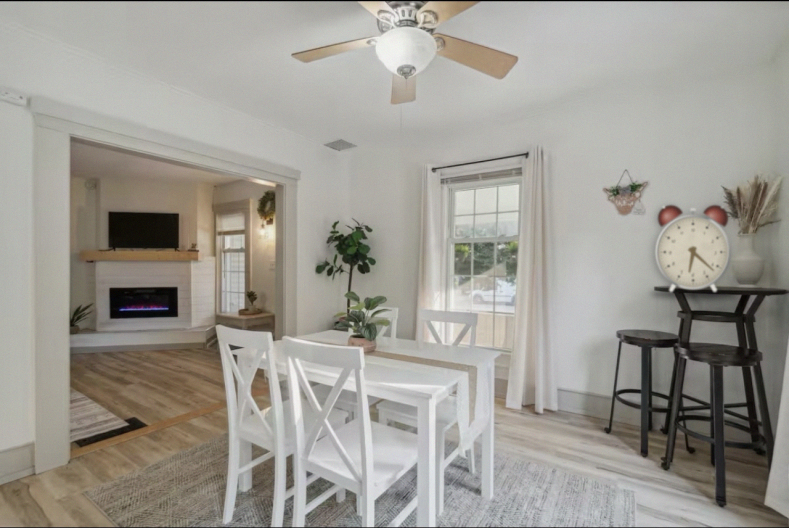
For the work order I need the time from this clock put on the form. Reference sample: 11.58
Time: 6.22
